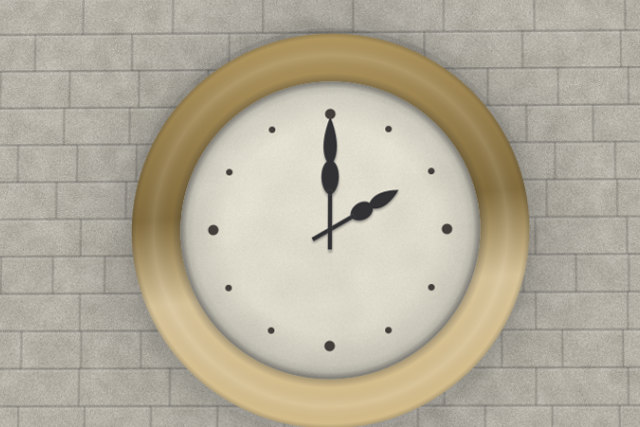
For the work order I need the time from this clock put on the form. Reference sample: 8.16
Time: 2.00
